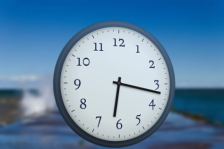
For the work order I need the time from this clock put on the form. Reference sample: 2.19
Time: 6.17
